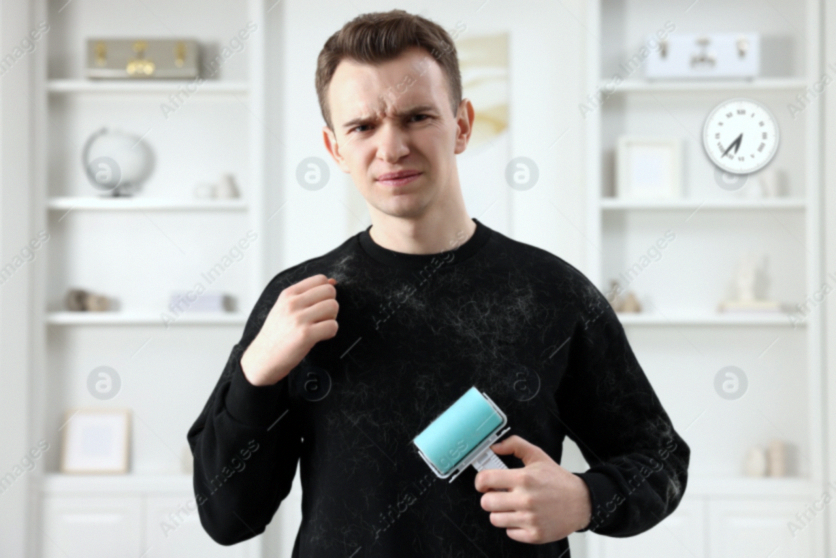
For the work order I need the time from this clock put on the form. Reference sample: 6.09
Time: 6.37
